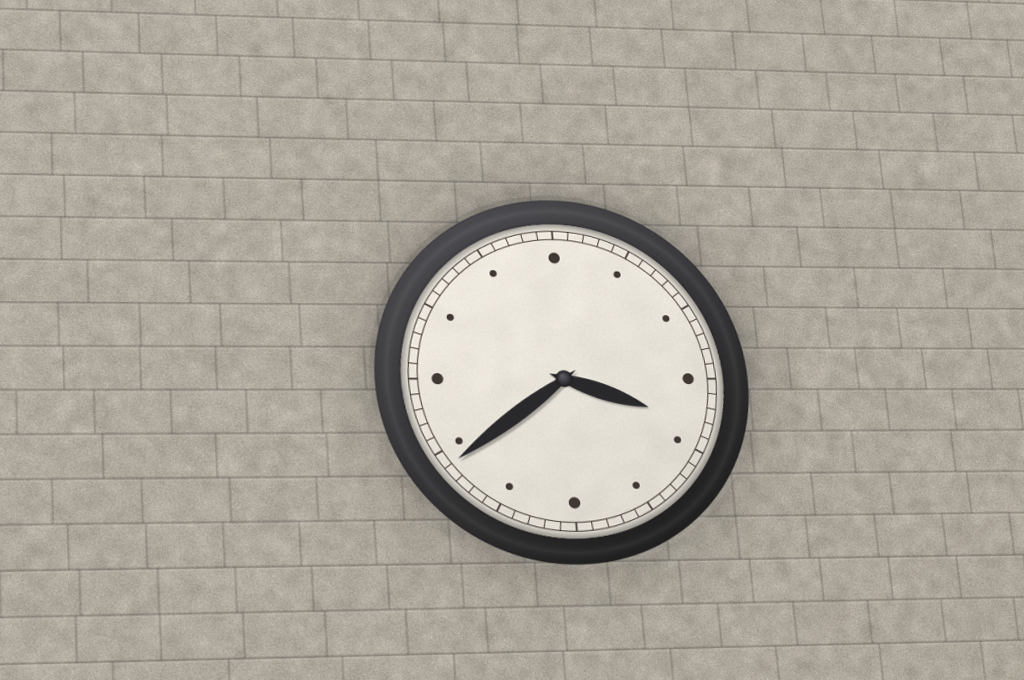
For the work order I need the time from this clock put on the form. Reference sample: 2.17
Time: 3.39
